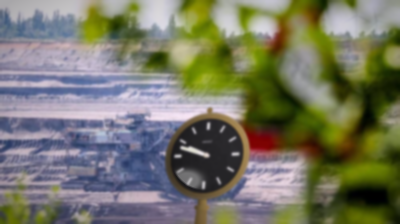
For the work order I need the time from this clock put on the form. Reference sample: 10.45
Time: 9.48
